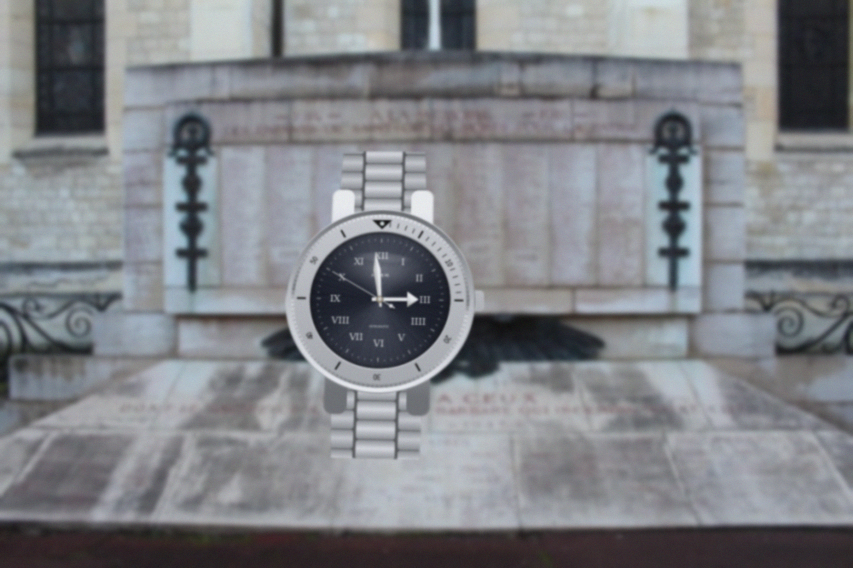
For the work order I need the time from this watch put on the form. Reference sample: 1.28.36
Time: 2.58.50
